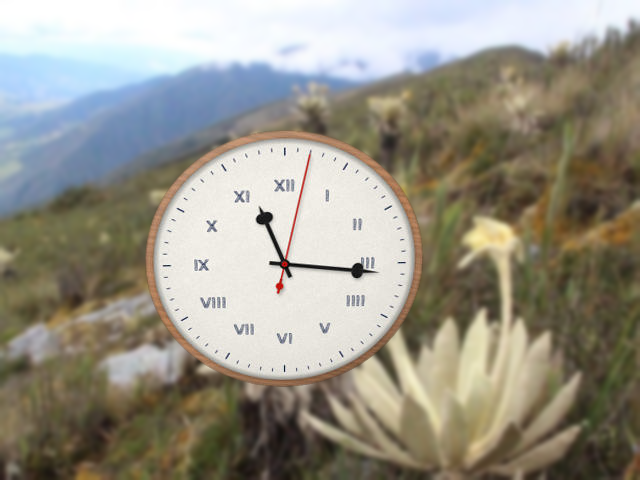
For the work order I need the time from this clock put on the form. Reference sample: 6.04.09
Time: 11.16.02
